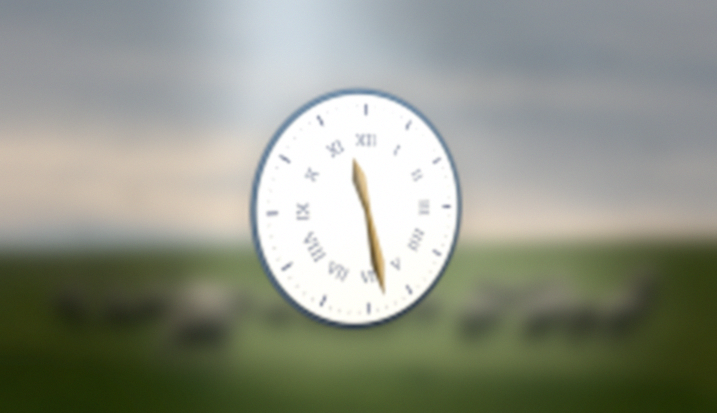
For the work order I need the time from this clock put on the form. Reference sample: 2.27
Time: 11.28
